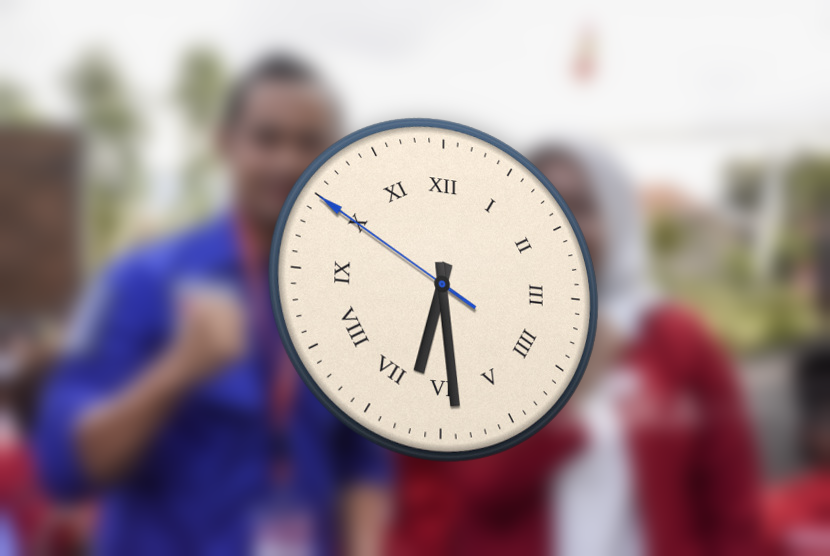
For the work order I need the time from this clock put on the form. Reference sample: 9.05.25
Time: 6.28.50
